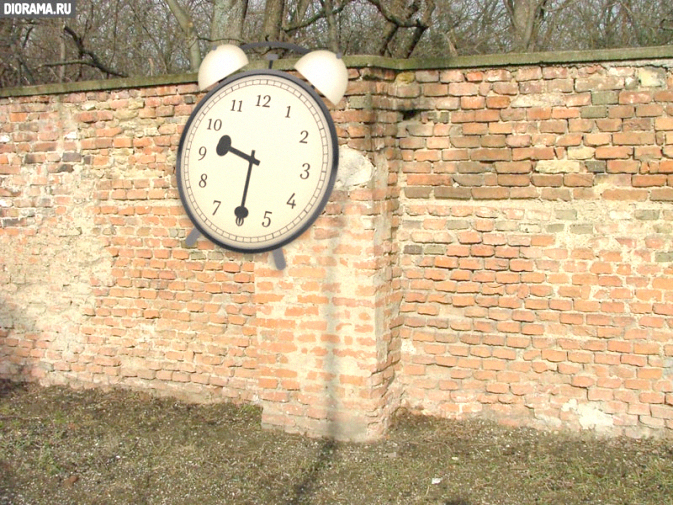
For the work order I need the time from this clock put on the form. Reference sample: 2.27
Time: 9.30
